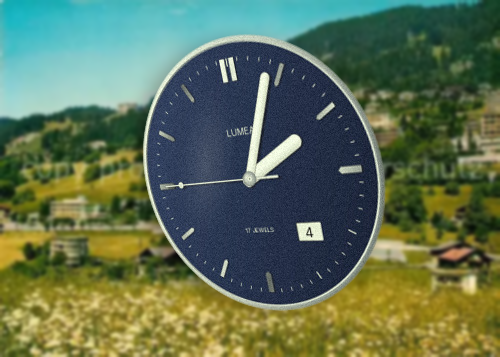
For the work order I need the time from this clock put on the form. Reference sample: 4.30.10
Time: 2.03.45
